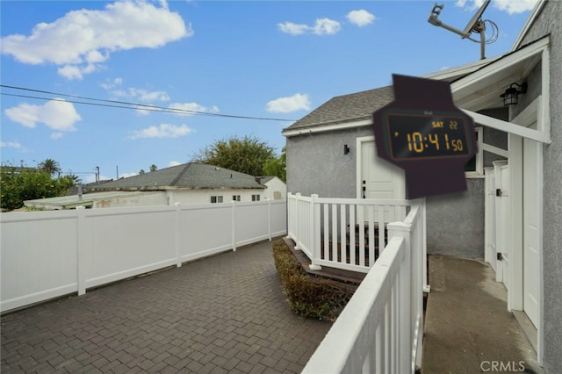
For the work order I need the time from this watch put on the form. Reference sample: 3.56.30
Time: 10.41.50
